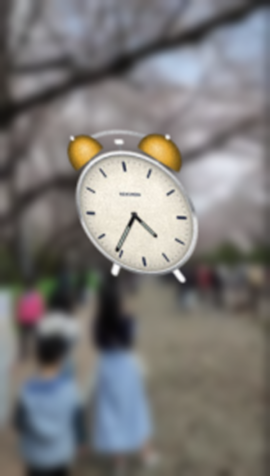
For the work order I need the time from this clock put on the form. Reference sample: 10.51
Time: 4.36
